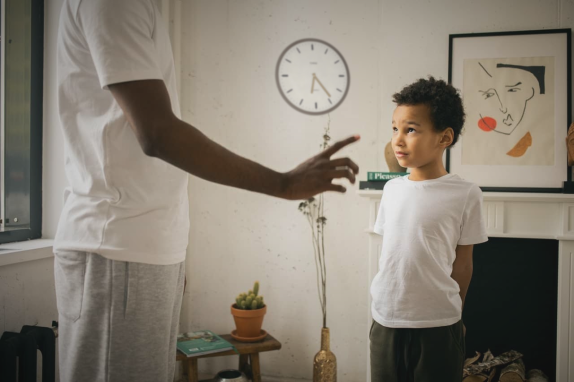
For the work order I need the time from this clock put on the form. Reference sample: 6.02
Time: 6.24
